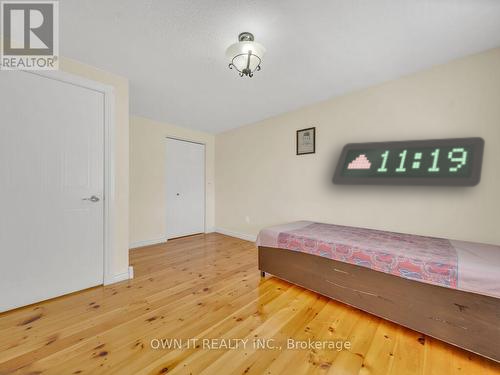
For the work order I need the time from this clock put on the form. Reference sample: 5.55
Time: 11.19
